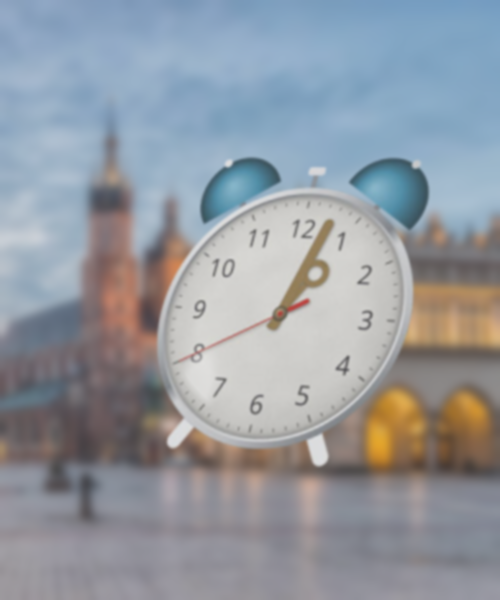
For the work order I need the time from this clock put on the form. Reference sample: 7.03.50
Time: 1.02.40
